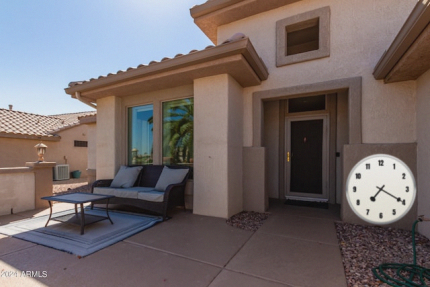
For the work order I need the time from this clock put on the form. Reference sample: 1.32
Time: 7.20
